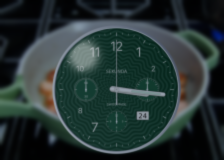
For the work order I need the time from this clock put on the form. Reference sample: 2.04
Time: 3.16
